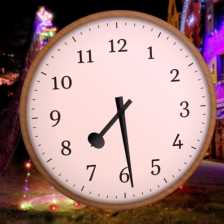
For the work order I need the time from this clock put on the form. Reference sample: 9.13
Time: 7.29
